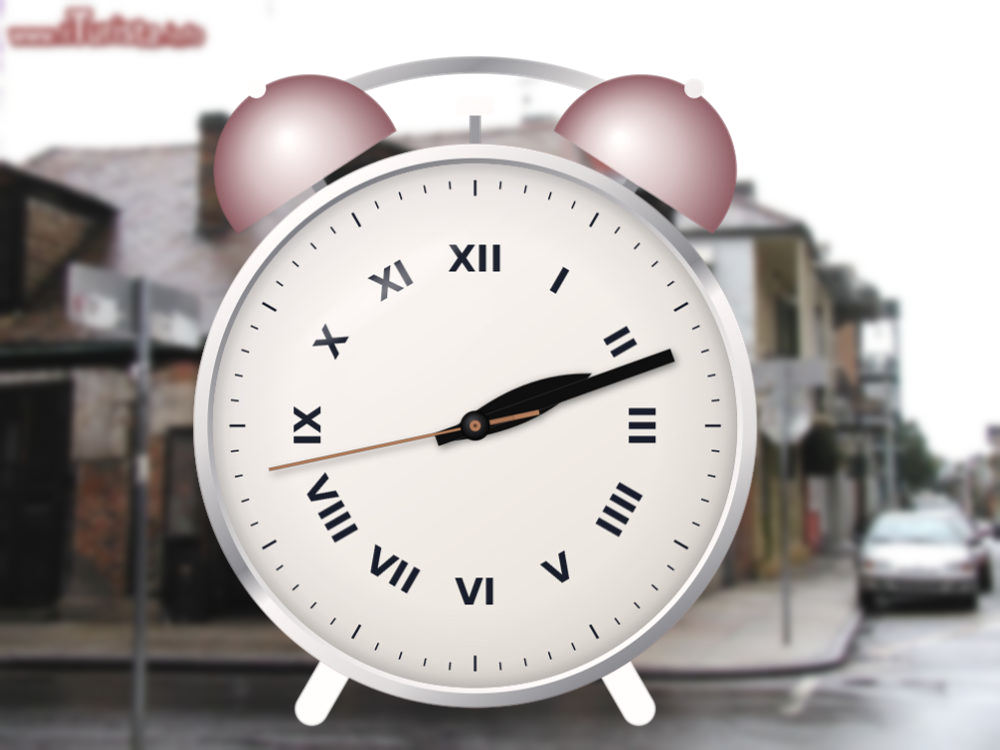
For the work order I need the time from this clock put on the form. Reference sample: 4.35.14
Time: 2.11.43
